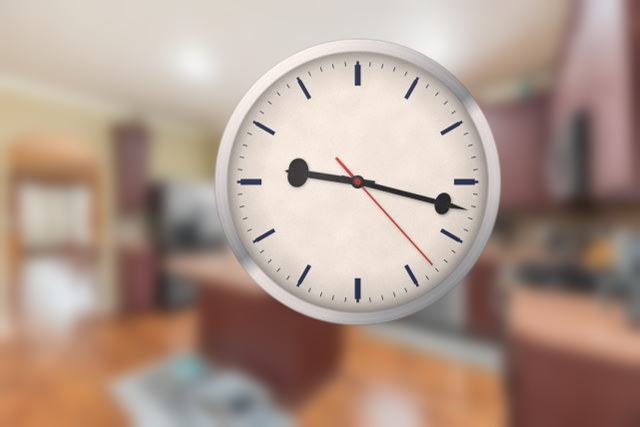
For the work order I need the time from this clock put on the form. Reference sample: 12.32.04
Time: 9.17.23
